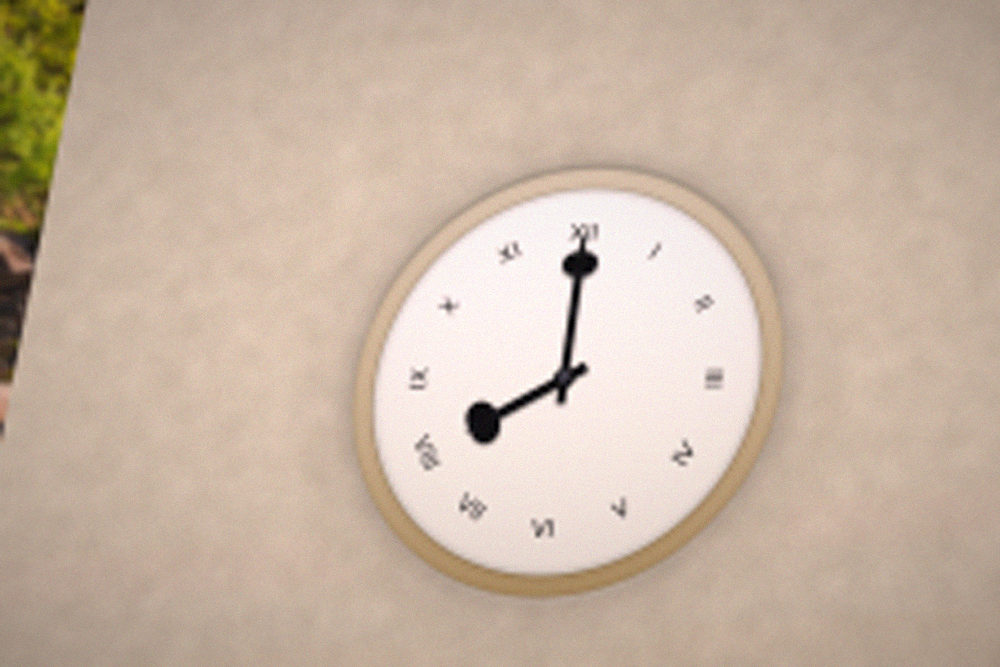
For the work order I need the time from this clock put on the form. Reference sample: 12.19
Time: 8.00
